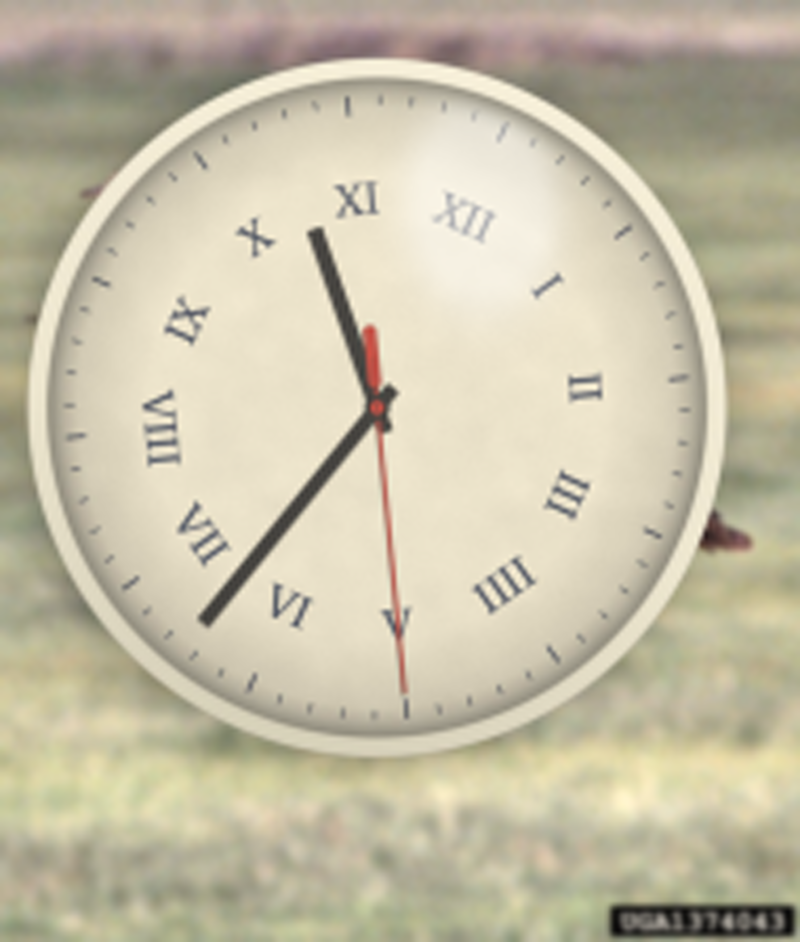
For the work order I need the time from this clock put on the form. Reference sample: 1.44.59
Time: 10.32.25
